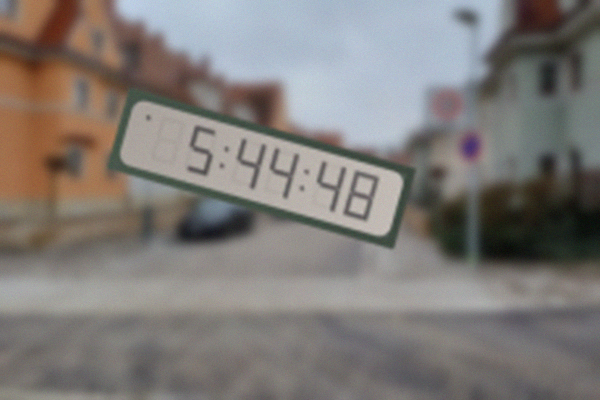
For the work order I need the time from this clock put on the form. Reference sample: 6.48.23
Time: 5.44.48
